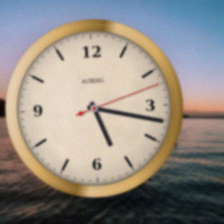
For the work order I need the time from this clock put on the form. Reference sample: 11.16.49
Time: 5.17.12
